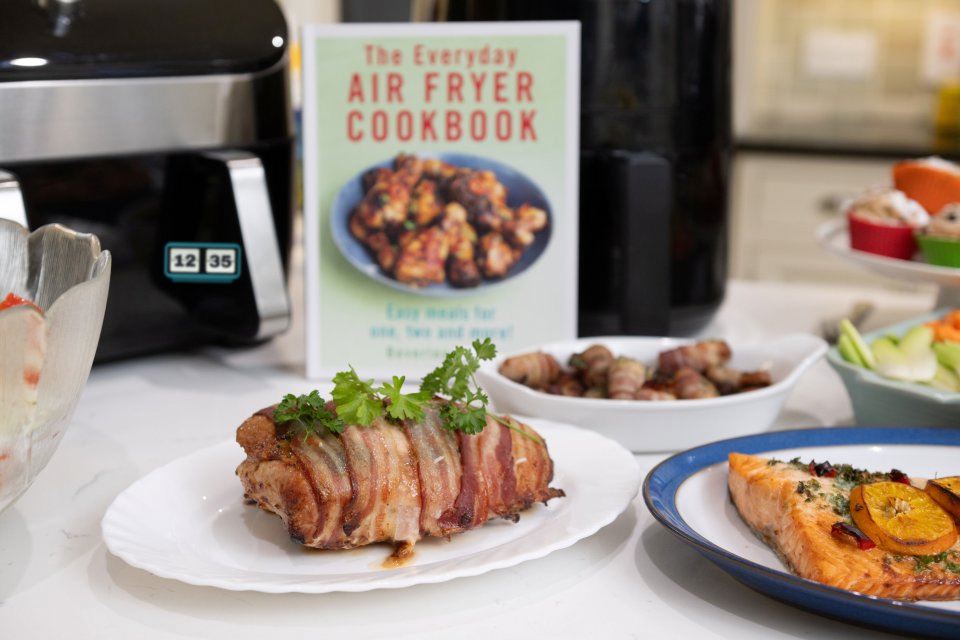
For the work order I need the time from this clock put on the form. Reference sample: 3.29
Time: 12.35
